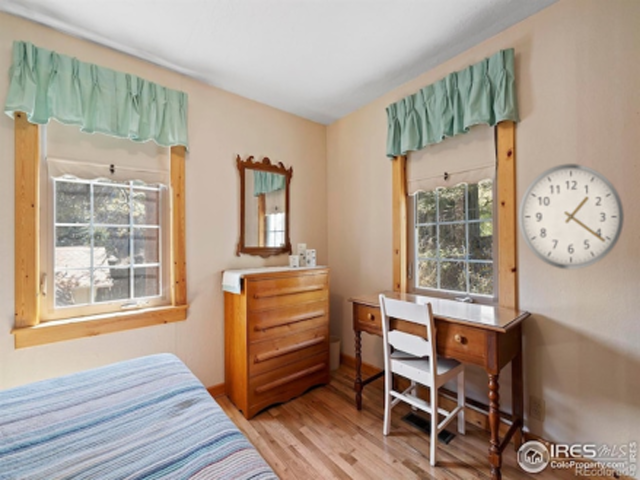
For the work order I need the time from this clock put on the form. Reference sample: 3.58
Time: 1.21
